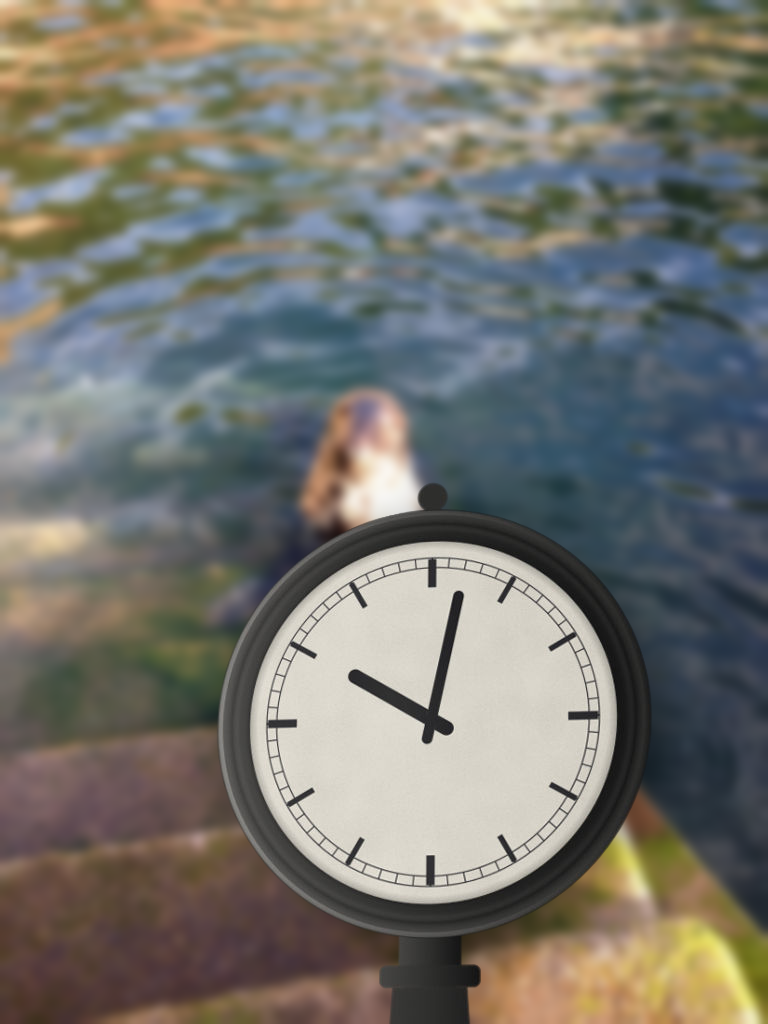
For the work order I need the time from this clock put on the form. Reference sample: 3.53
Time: 10.02
